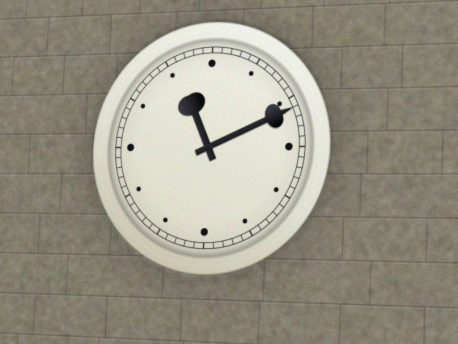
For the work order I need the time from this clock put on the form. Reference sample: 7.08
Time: 11.11
